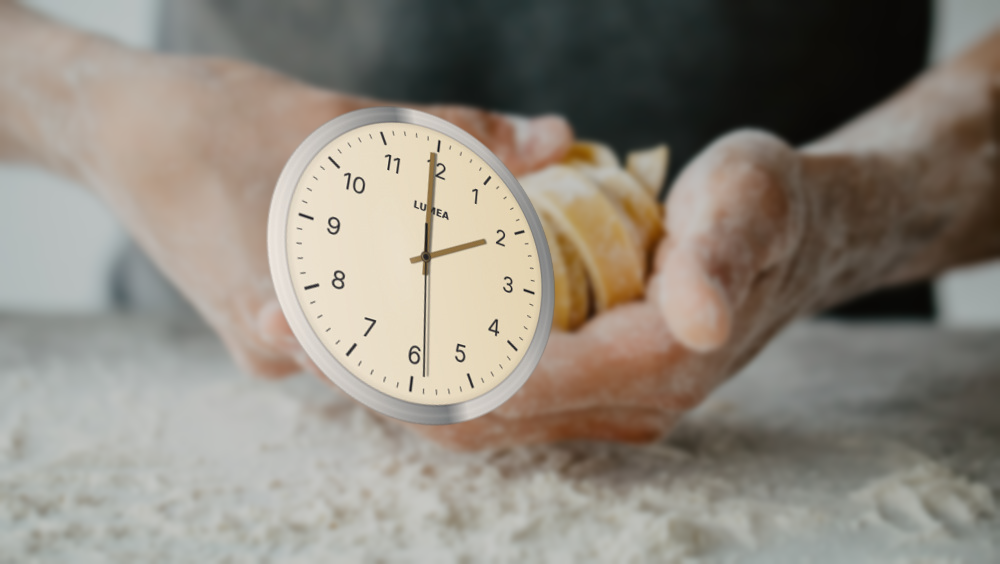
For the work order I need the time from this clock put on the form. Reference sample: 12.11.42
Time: 1.59.29
